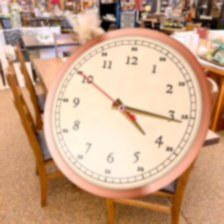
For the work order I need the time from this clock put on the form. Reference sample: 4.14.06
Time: 4.15.50
